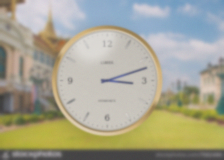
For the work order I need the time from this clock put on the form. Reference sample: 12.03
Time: 3.12
